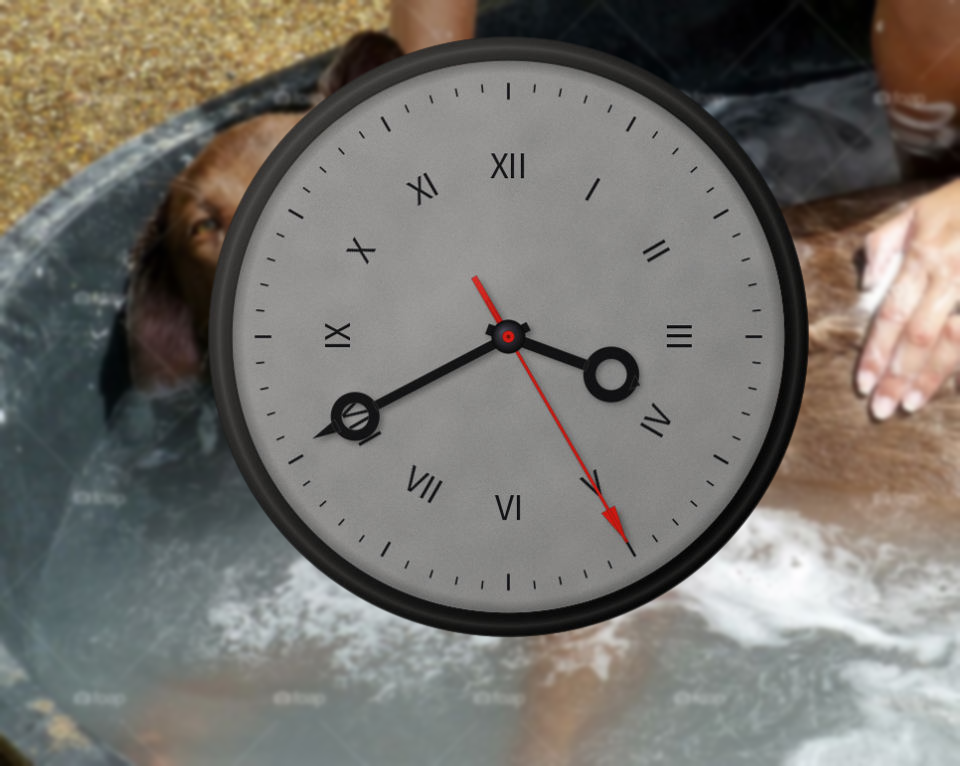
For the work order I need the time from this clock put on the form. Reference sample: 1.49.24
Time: 3.40.25
